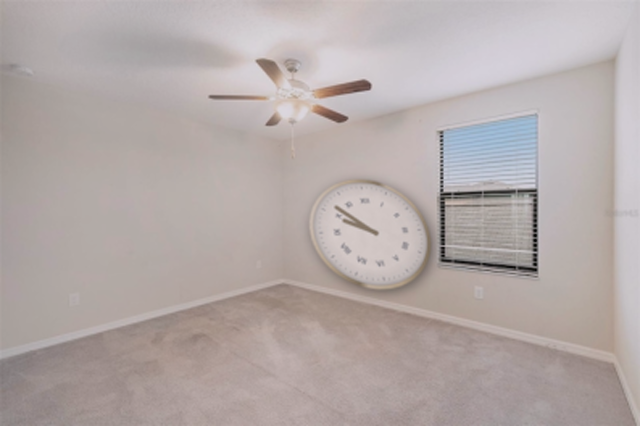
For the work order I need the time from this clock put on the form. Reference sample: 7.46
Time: 9.52
